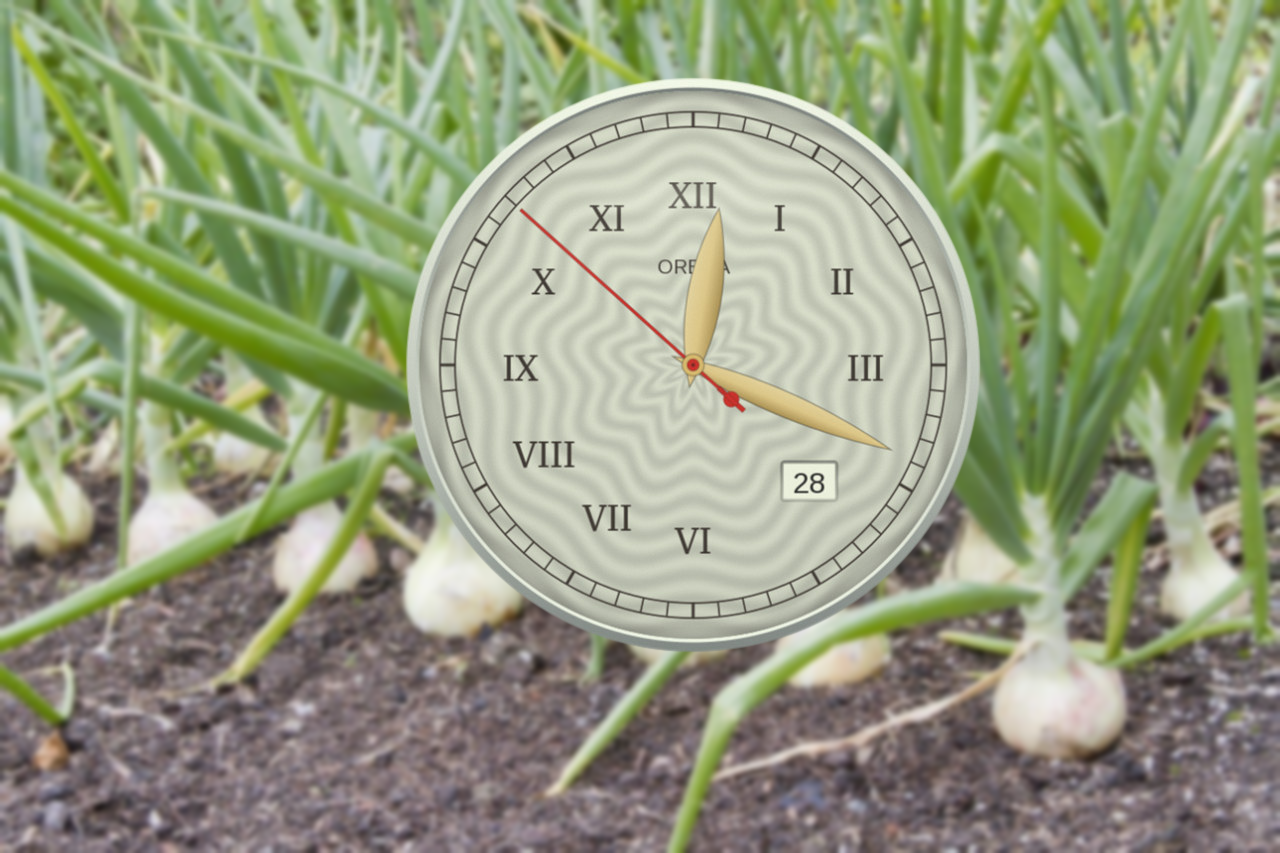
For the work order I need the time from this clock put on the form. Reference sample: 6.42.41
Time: 12.18.52
